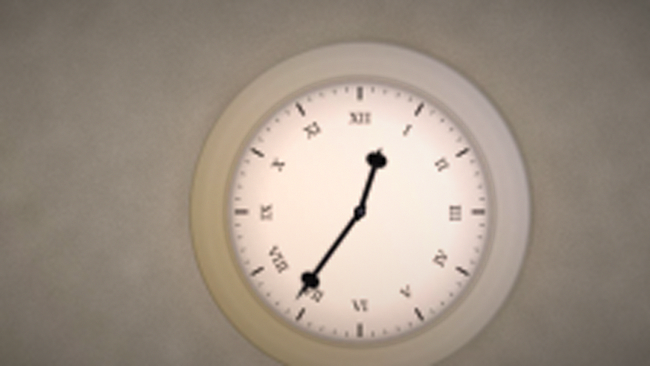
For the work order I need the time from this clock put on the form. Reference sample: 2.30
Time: 12.36
